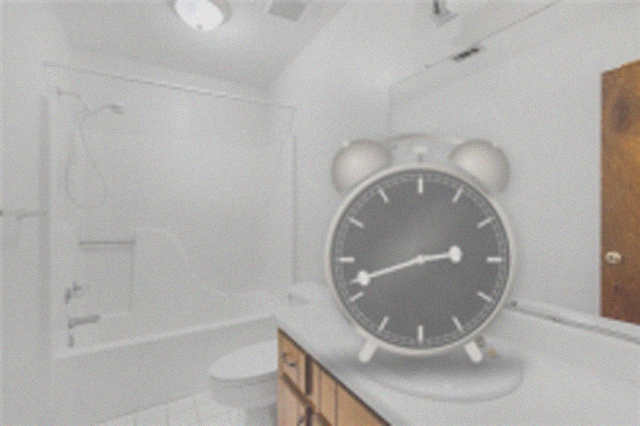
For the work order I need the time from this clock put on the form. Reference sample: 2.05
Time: 2.42
